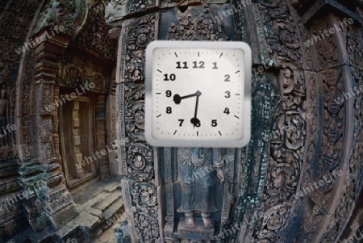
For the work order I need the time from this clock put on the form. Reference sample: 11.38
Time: 8.31
